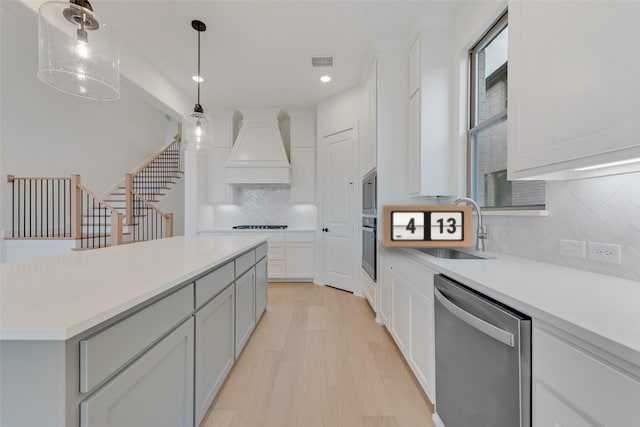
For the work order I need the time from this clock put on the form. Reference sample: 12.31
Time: 4.13
